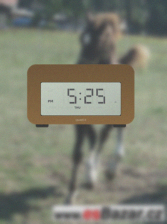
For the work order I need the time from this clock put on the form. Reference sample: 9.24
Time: 5.25
